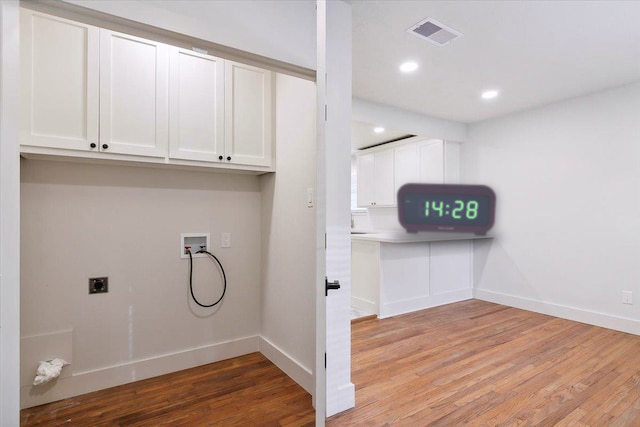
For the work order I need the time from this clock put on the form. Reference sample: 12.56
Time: 14.28
